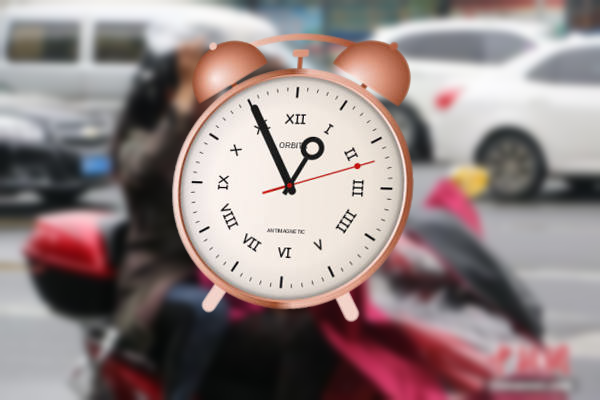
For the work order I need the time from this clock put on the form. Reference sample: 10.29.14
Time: 12.55.12
